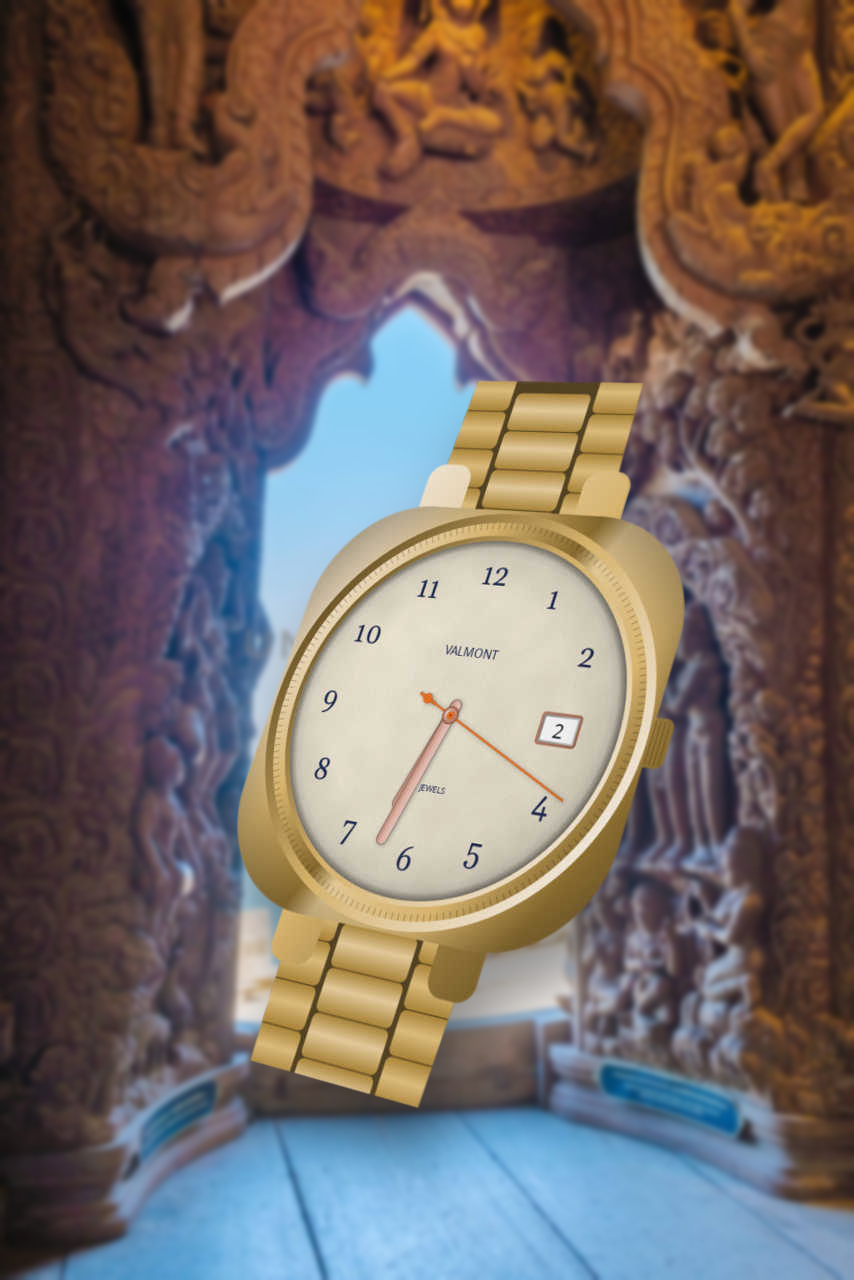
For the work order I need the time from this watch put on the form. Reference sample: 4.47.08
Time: 6.32.19
